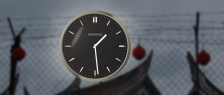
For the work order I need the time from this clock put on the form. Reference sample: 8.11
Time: 1.29
